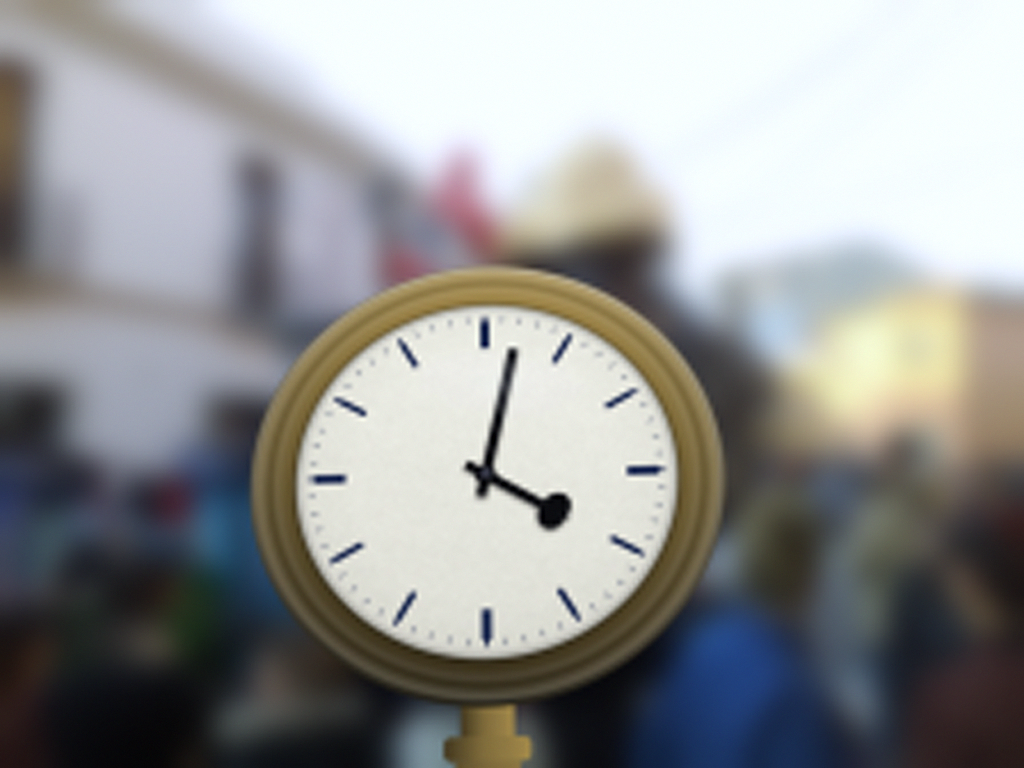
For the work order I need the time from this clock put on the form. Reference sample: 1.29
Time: 4.02
